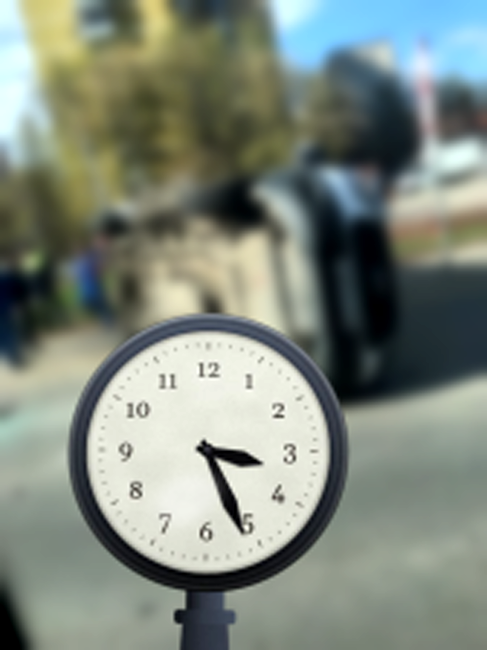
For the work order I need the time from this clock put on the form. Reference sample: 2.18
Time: 3.26
